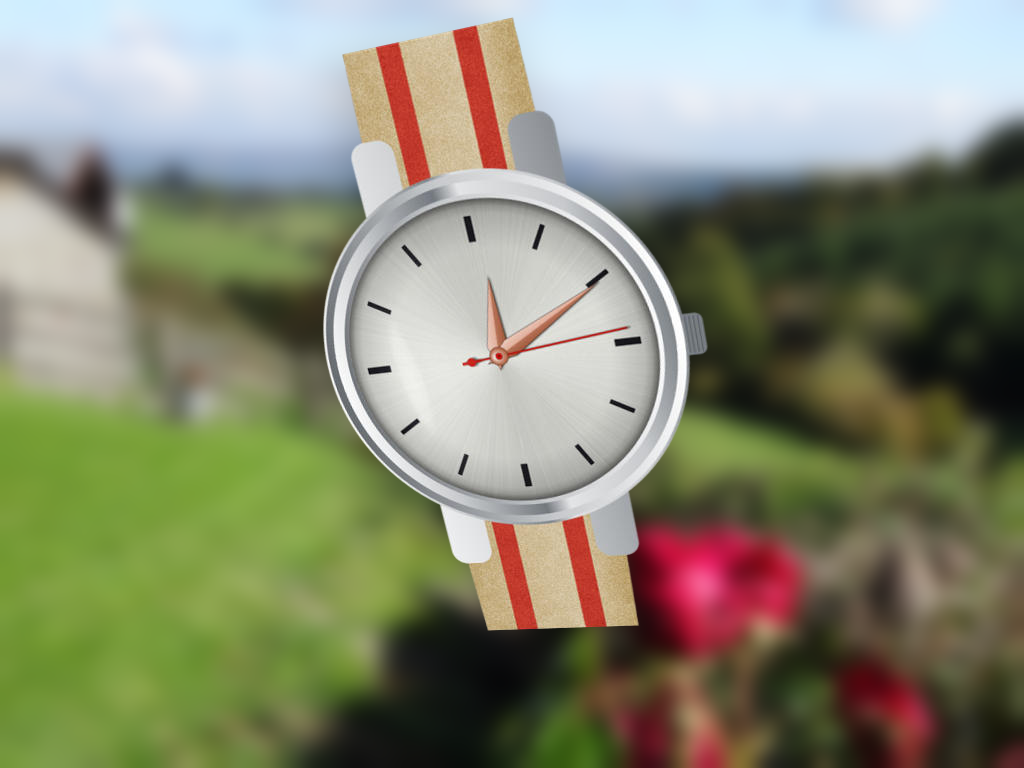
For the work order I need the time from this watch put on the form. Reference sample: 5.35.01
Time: 12.10.14
